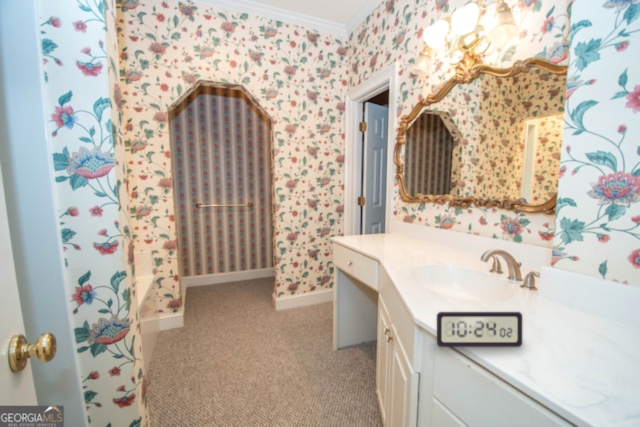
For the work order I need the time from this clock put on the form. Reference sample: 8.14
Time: 10.24
